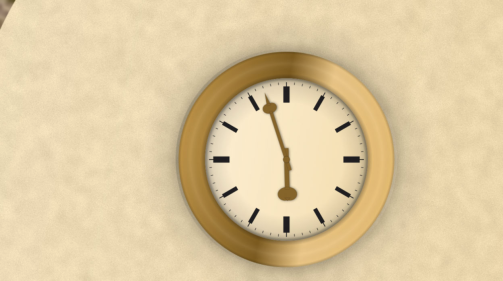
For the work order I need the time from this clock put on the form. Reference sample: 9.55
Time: 5.57
